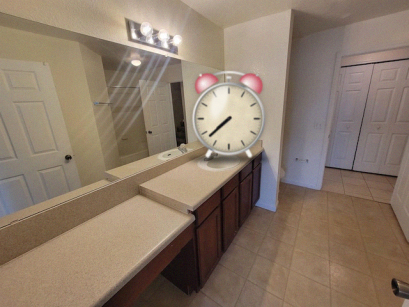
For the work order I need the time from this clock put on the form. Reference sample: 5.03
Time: 7.38
